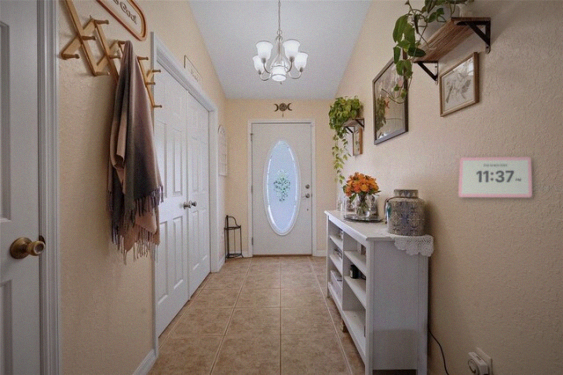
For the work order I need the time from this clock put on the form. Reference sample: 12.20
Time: 11.37
